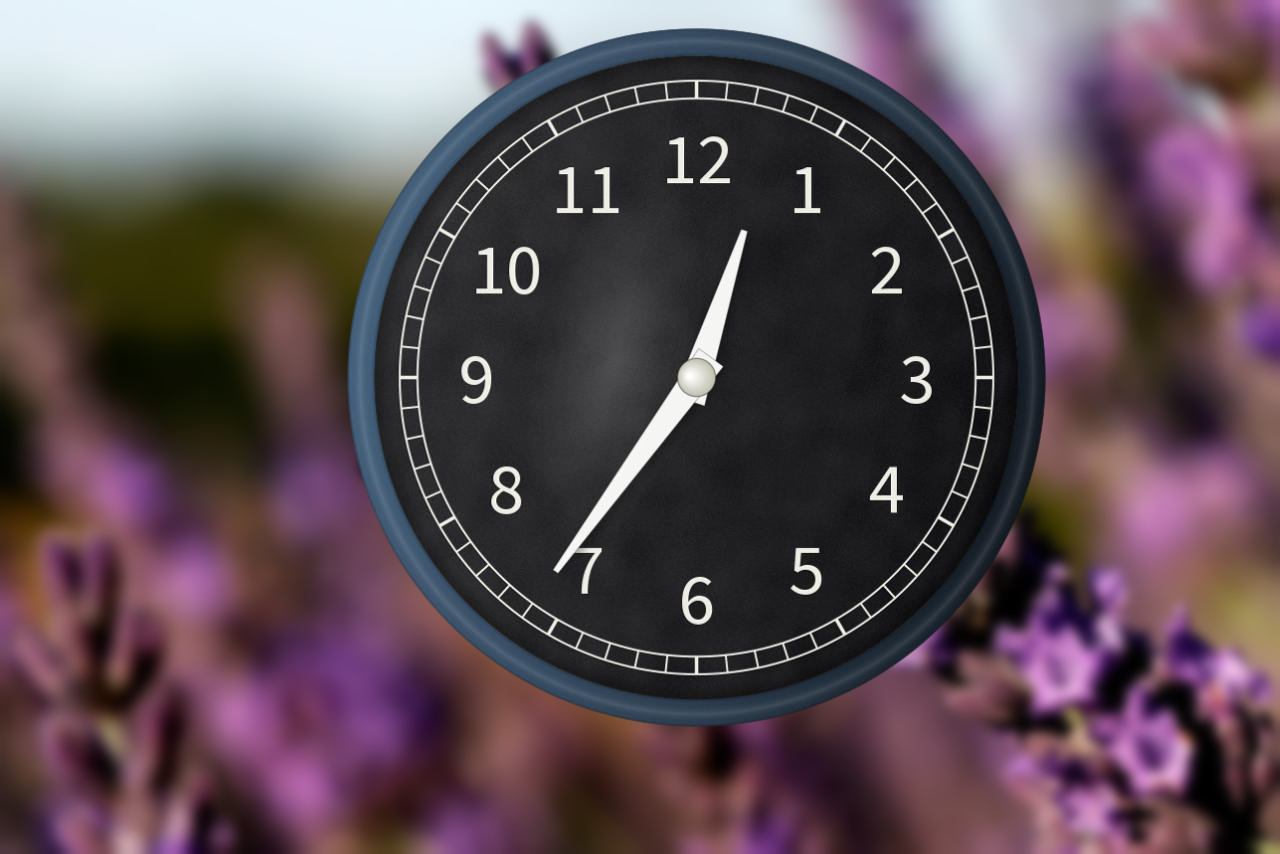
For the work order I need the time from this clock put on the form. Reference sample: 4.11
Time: 12.36
